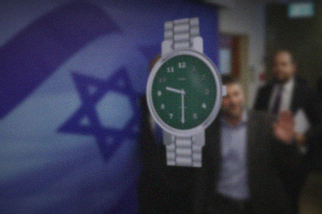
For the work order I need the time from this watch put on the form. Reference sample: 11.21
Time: 9.30
